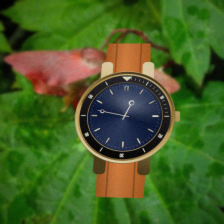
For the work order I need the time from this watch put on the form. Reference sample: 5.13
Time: 12.47
